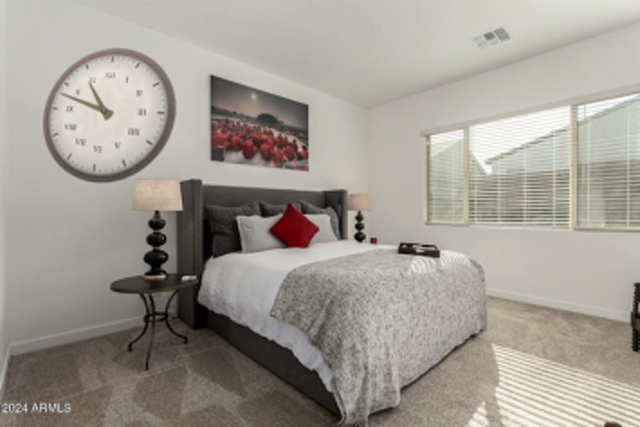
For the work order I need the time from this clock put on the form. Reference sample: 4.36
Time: 10.48
